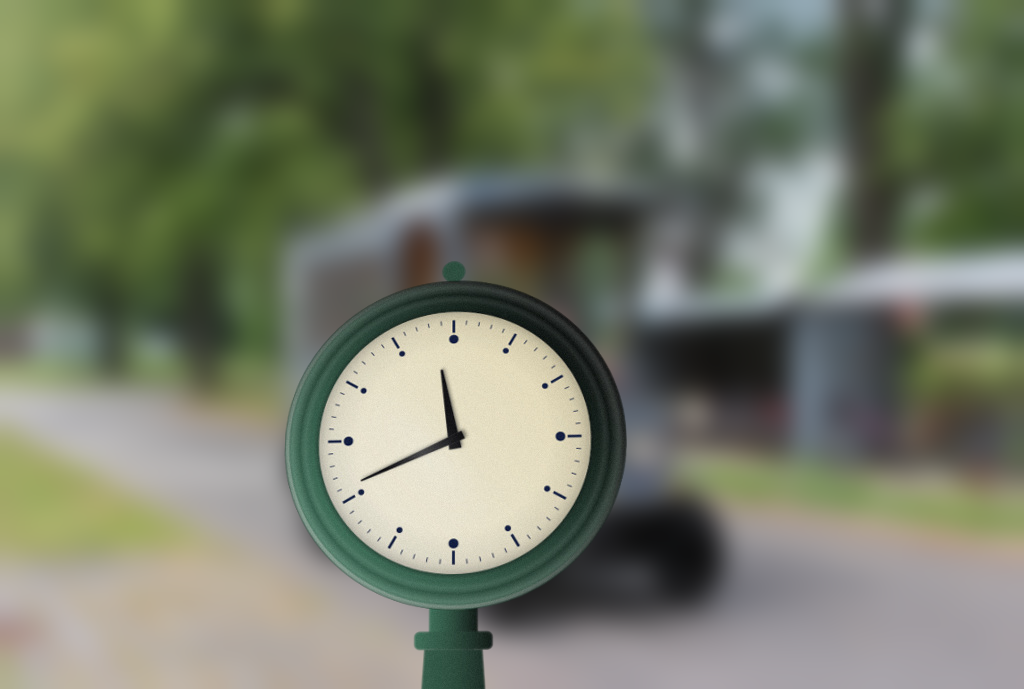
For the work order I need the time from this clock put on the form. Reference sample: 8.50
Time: 11.41
